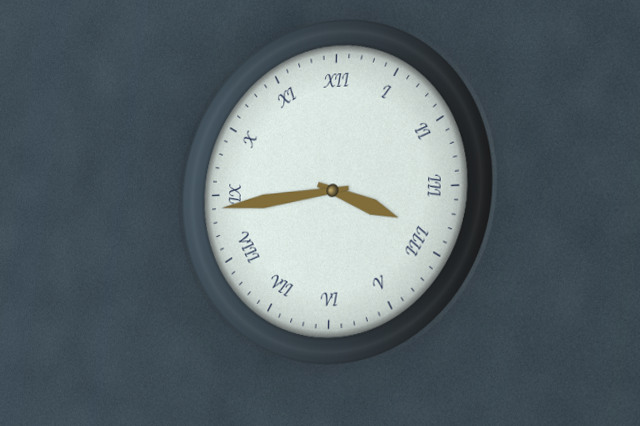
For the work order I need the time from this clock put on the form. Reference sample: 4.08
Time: 3.44
